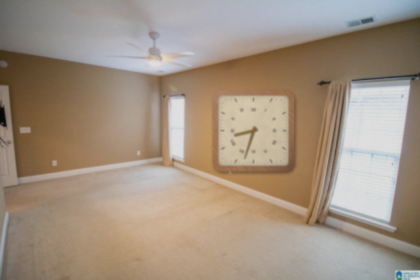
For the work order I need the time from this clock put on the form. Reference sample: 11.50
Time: 8.33
